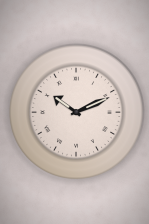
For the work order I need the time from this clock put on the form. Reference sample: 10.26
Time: 10.11
